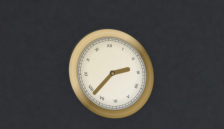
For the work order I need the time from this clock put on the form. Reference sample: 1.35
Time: 2.38
